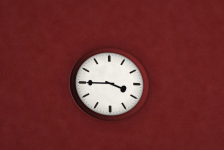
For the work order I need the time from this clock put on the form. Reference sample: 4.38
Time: 3.45
